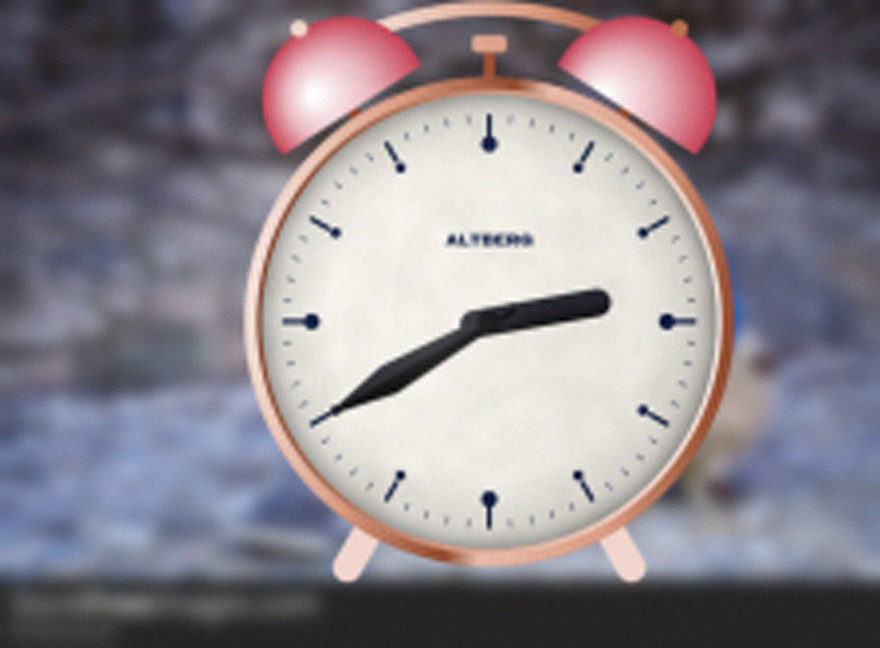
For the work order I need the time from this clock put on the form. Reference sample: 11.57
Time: 2.40
